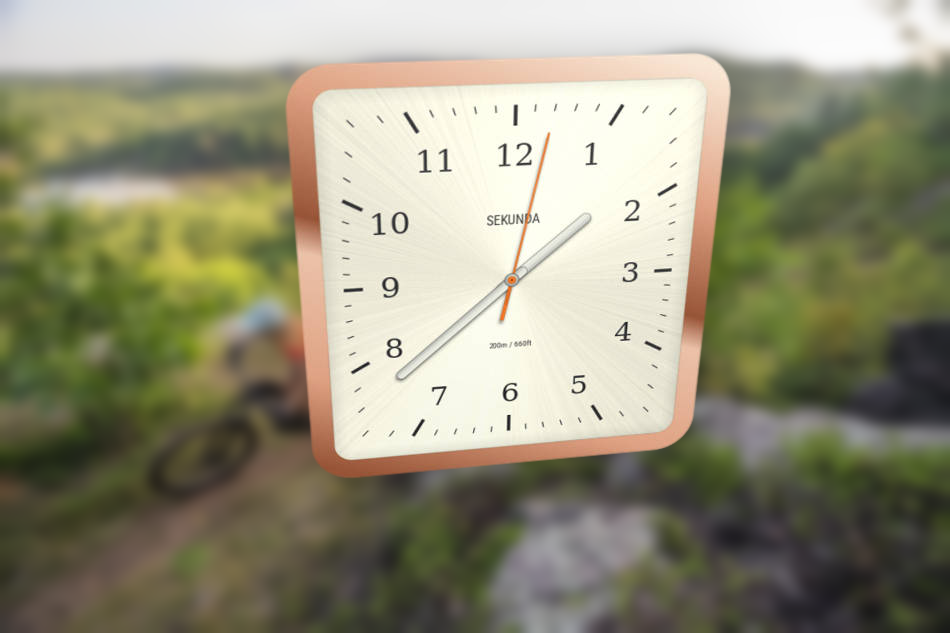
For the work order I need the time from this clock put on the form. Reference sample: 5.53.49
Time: 1.38.02
